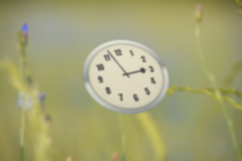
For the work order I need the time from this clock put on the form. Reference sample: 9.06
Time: 2.57
